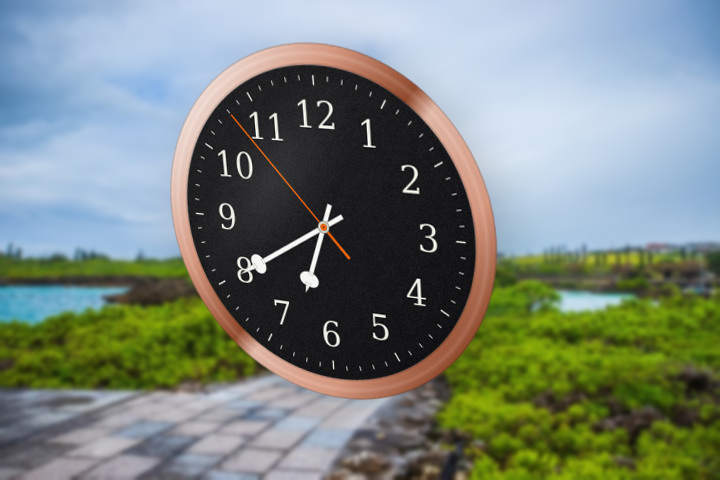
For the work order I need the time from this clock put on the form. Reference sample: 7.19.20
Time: 6.39.53
